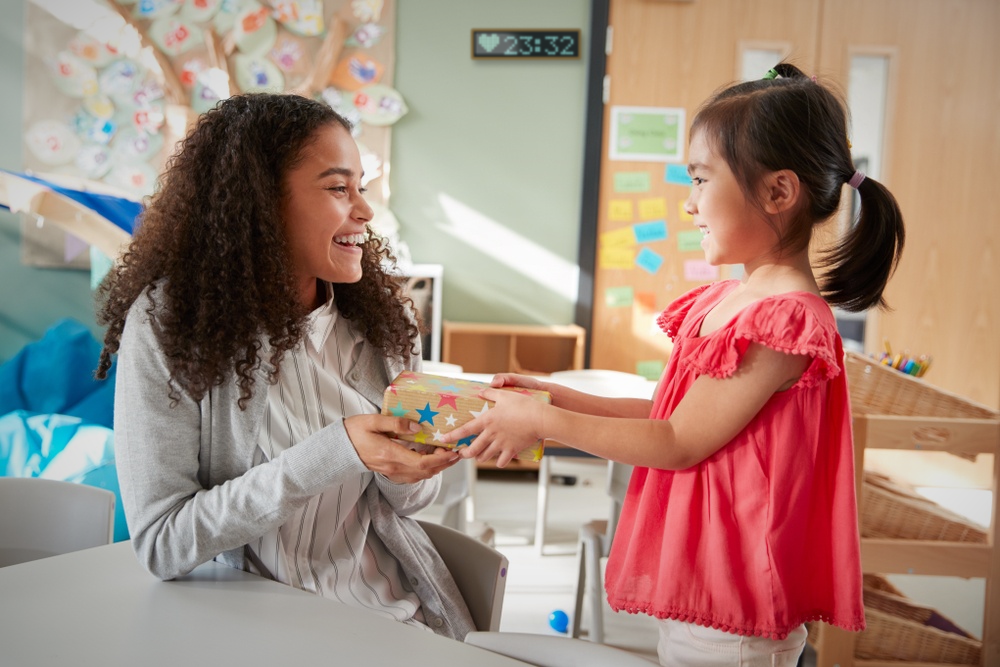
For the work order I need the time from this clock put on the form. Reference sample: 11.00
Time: 23.32
